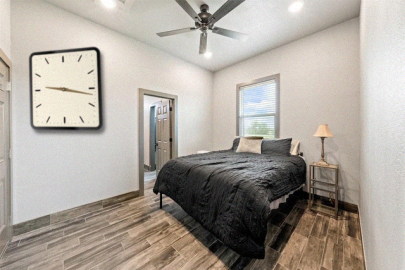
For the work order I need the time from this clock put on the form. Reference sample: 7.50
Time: 9.17
